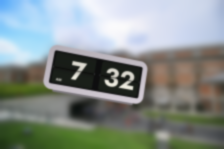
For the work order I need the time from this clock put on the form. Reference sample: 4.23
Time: 7.32
